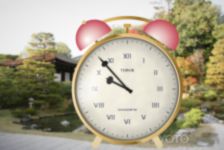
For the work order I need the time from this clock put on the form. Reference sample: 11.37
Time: 9.53
